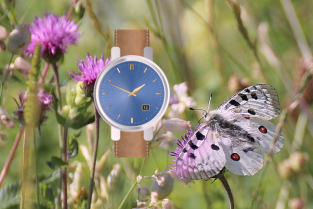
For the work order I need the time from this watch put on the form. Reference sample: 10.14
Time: 1.49
